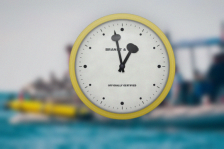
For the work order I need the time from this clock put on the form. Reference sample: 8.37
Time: 12.58
